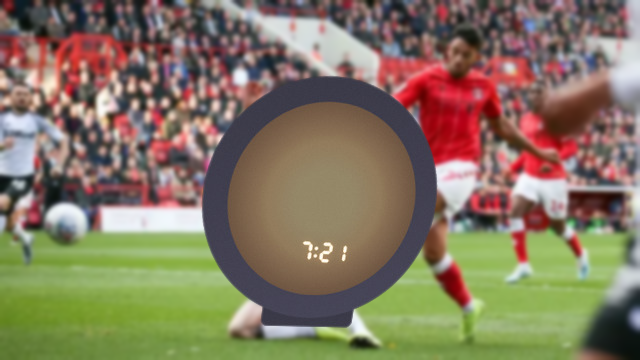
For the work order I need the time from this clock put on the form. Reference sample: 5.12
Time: 7.21
